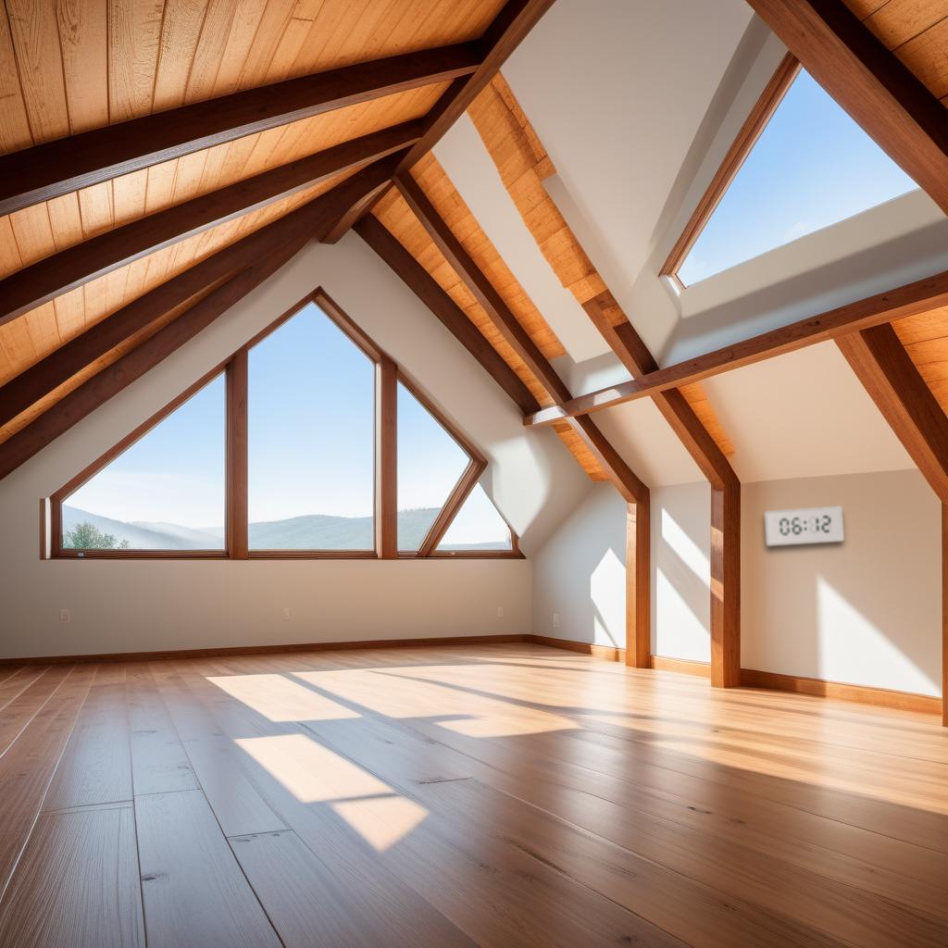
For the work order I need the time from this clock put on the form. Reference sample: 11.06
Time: 6.12
